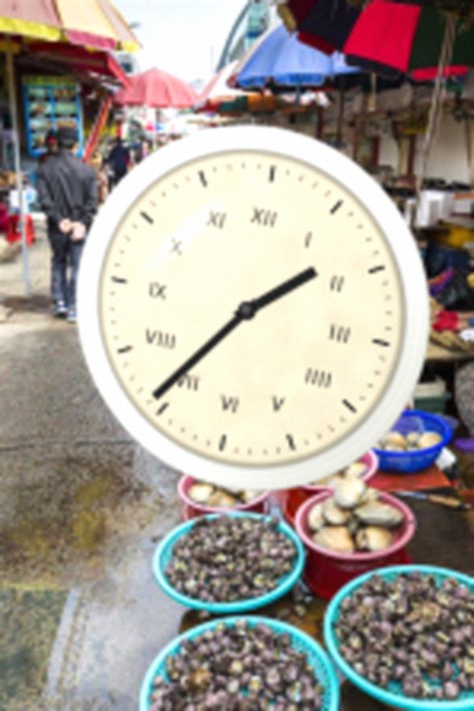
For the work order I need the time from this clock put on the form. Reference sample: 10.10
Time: 1.36
